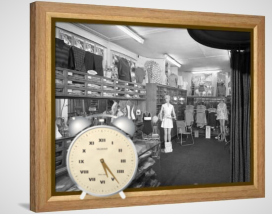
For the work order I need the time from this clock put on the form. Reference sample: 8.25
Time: 5.24
